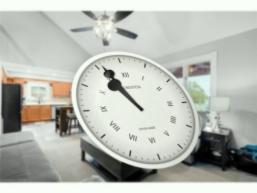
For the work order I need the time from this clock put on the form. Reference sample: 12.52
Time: 10.56
